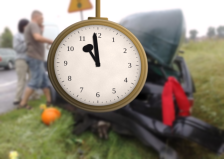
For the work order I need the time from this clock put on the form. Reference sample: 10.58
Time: 10.59
